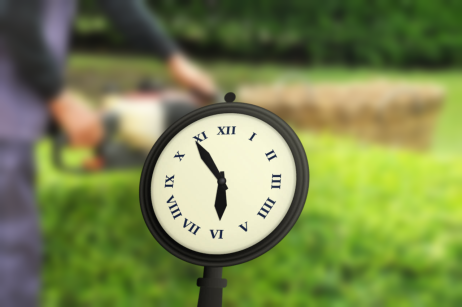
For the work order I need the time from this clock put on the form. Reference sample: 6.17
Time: 5.54
